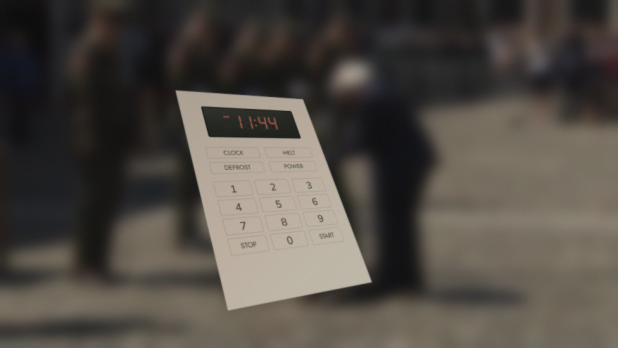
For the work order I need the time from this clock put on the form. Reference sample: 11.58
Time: 11.44
